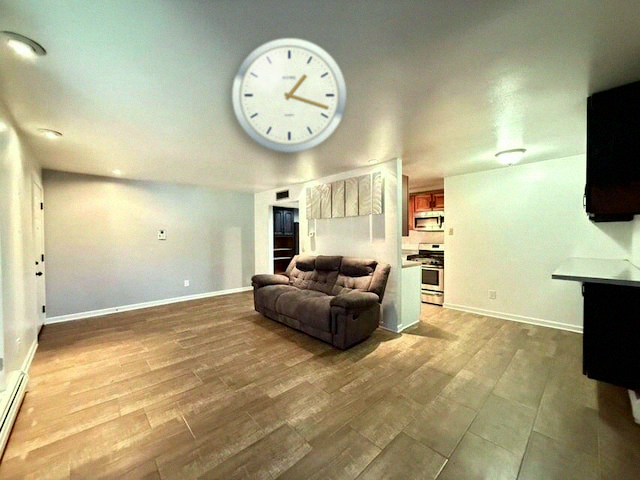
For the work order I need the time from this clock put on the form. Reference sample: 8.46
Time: 1.18
